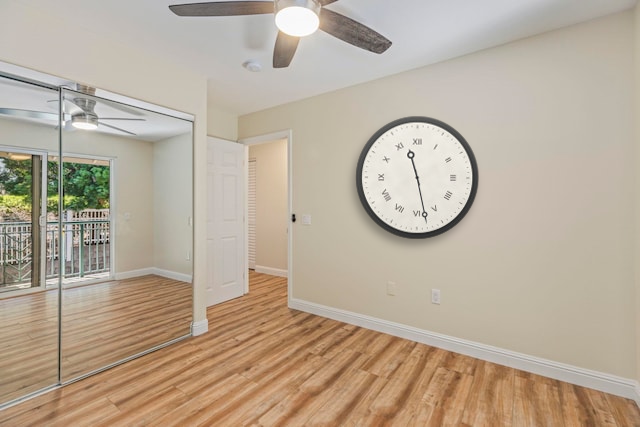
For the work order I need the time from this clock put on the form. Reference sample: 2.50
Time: 11.28
